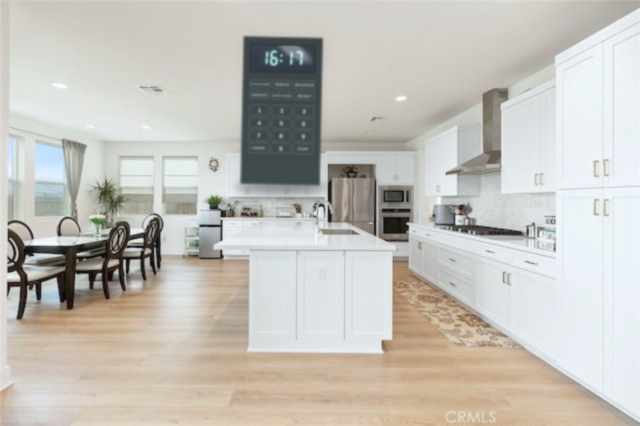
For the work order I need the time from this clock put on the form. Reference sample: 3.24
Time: 16.17
